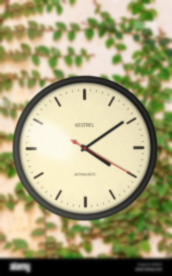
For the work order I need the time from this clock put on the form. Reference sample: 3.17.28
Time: 4.09.20
